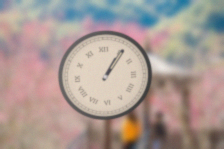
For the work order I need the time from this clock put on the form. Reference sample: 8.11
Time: 1.06
